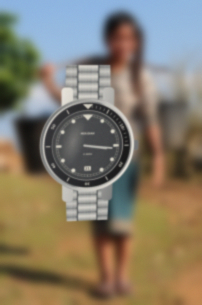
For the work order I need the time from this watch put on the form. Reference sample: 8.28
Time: 3.16
